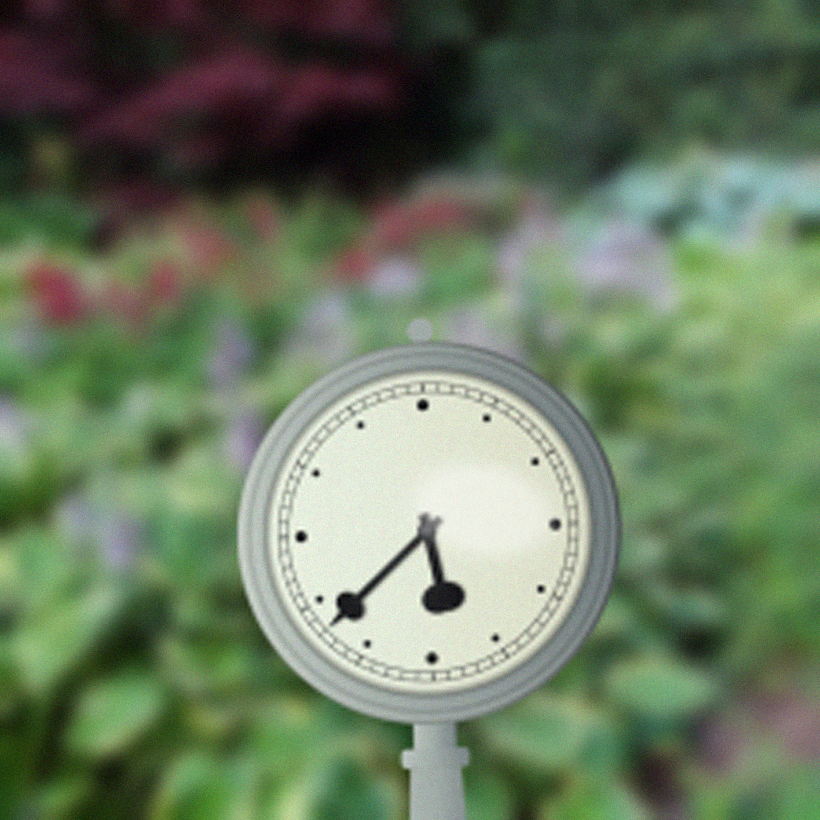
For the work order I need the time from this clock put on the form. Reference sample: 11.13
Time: 5.38
